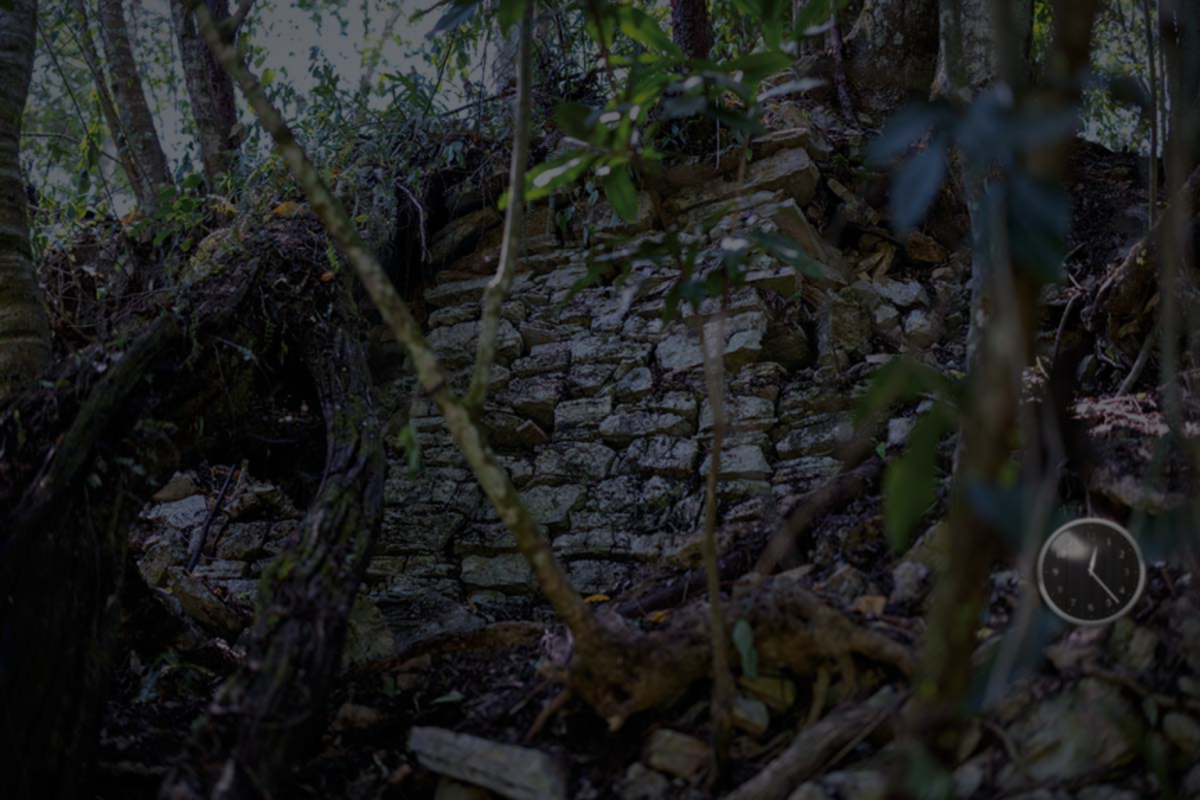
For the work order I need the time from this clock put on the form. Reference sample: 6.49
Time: 12.23
